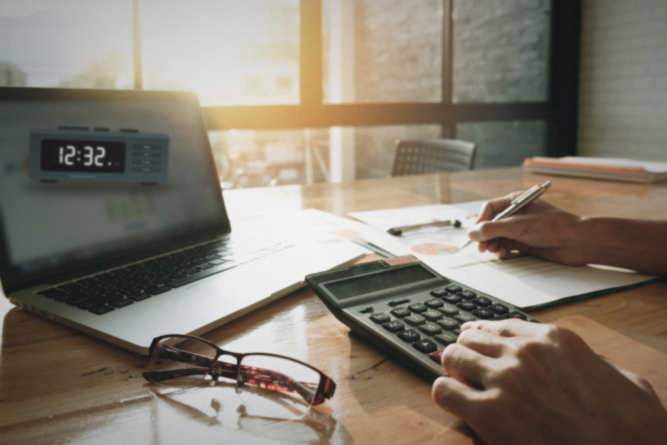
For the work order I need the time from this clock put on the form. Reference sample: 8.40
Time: 12.32
